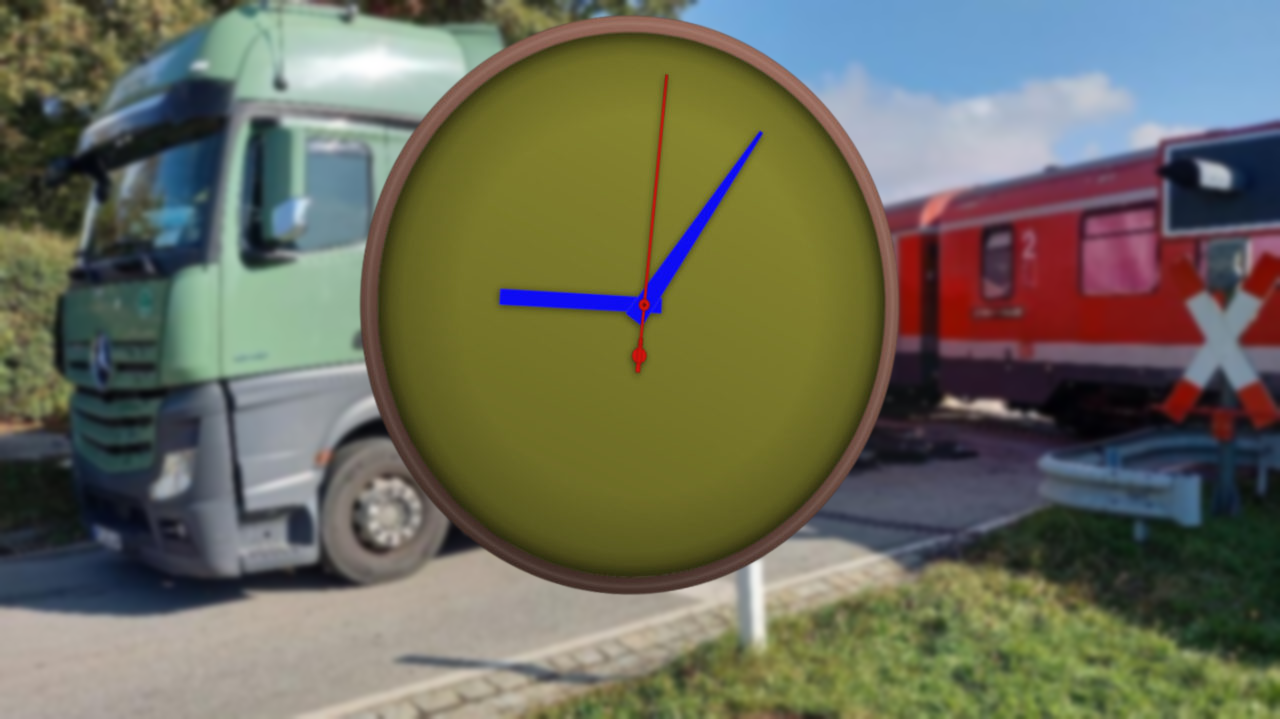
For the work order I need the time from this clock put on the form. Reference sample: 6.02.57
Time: 9.06.01
